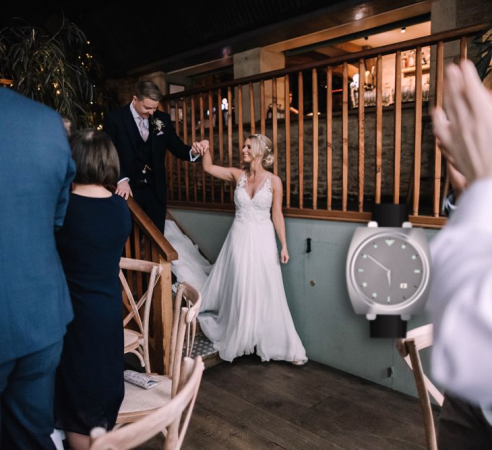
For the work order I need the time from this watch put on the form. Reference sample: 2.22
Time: 5.51
